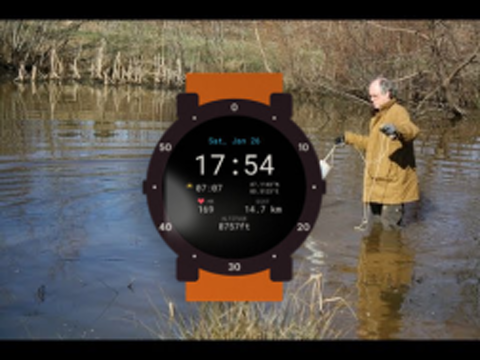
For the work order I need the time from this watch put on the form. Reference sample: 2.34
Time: 17.54
